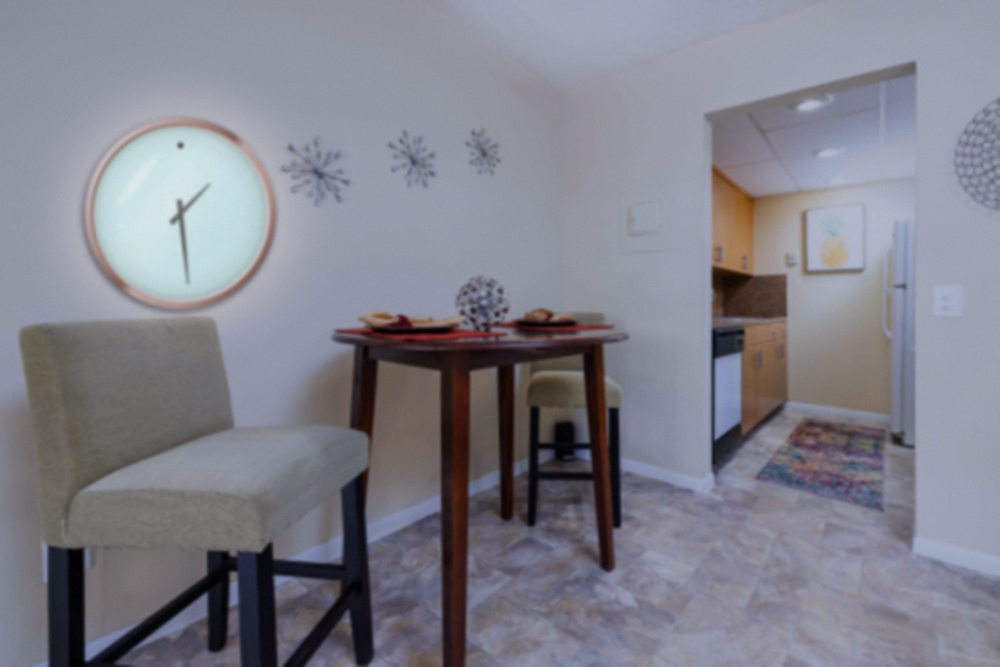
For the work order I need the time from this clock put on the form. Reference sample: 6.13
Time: 1.29
